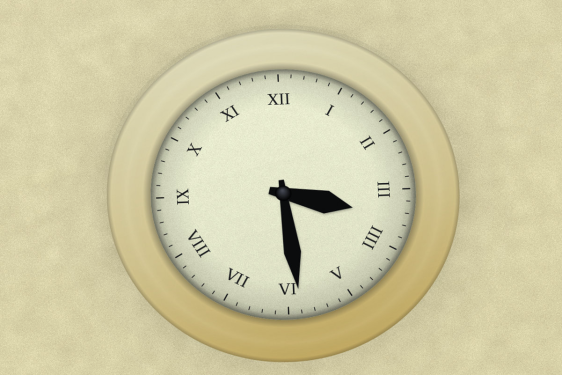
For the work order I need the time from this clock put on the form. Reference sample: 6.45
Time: 3.29
